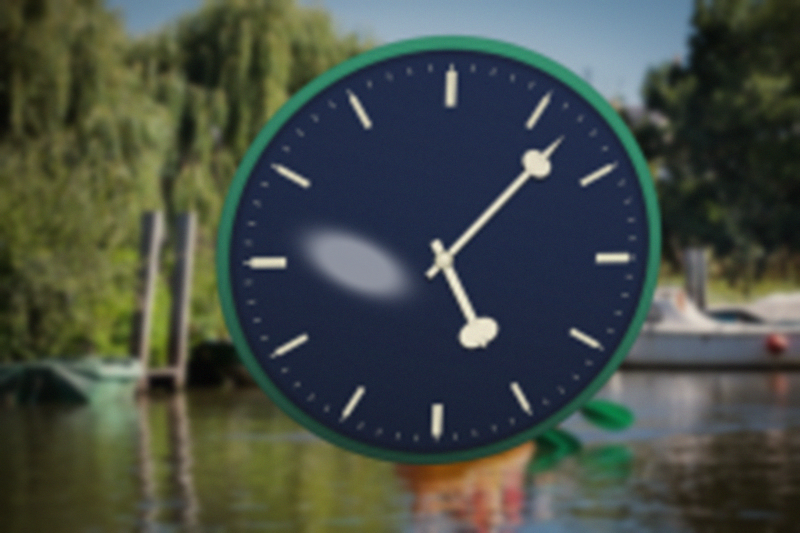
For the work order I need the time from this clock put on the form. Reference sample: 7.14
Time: 5.07
